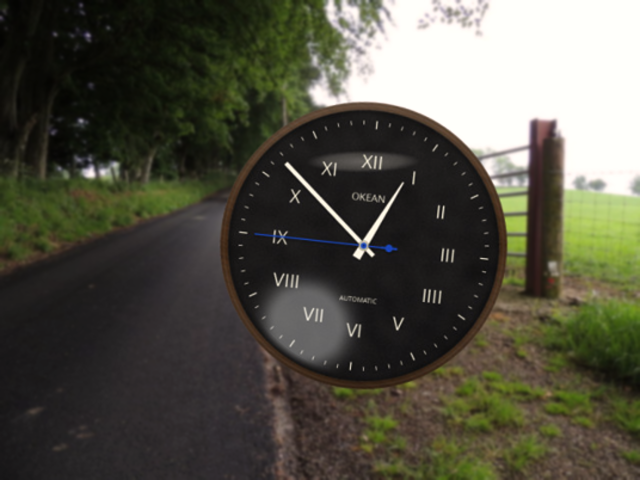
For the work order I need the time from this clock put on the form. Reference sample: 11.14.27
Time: 12.51.45
